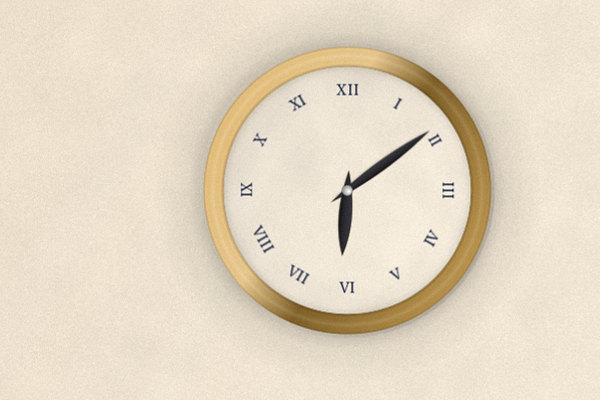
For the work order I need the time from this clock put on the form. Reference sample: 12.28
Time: 6.09
